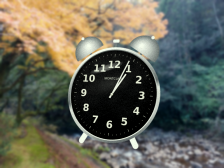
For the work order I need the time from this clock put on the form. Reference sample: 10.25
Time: 1.04
